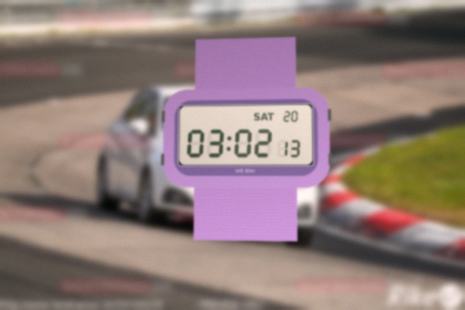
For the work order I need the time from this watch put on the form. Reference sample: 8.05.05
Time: 3.02.13
